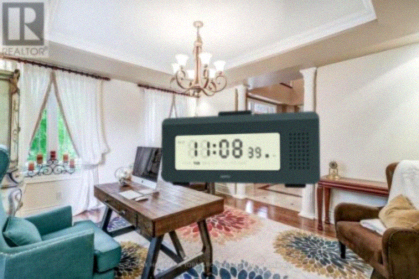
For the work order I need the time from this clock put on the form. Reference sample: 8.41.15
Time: 11.08.39
